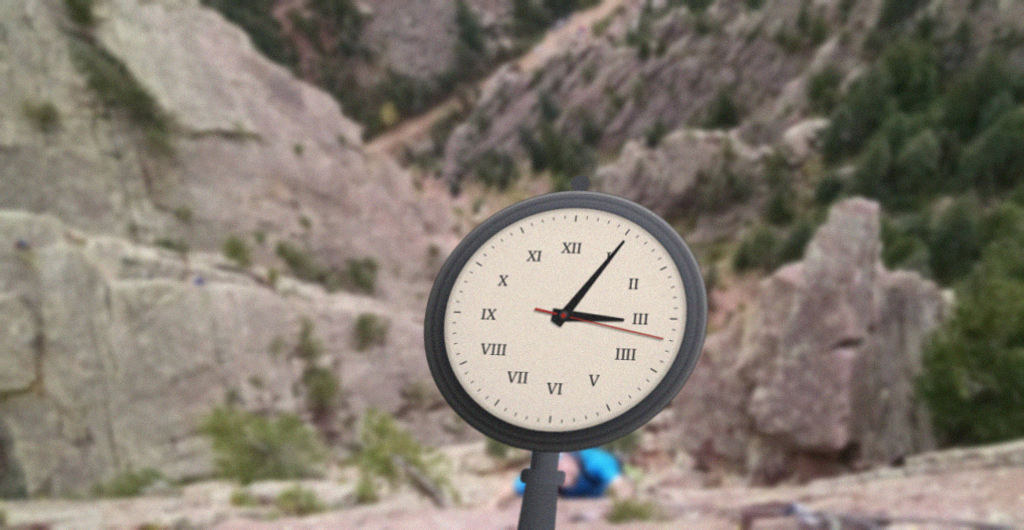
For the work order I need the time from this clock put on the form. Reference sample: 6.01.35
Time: 3.05.17
